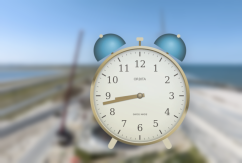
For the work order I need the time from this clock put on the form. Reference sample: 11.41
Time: 8.43
